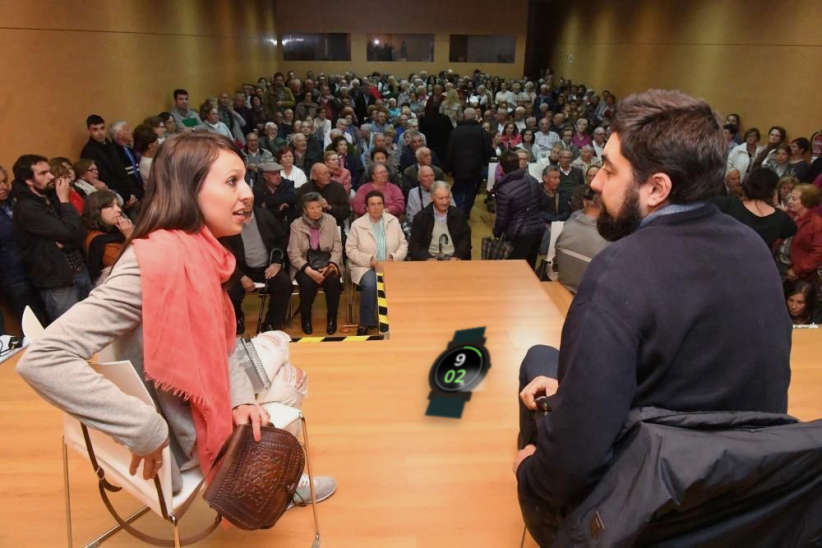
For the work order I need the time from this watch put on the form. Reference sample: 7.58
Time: 9.02
